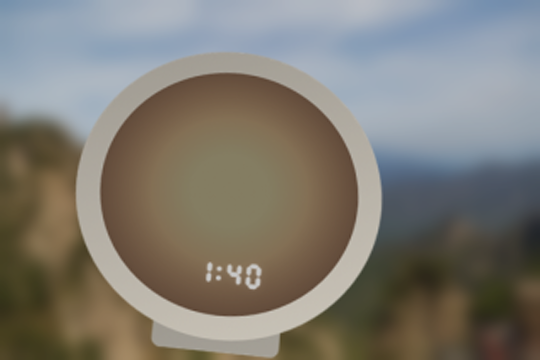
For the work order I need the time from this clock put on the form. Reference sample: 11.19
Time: 1.40
